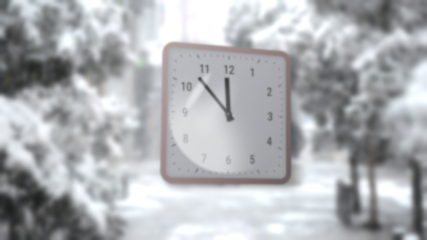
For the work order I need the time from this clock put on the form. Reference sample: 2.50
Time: 11.53
